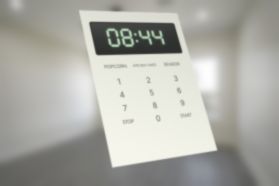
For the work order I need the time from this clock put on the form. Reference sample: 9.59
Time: 8.44
